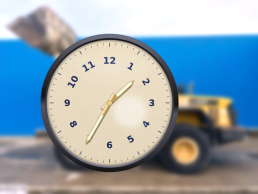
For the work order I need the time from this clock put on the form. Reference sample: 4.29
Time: 1.35
